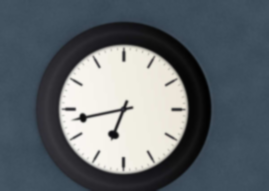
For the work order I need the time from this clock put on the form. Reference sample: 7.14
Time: 6.43
